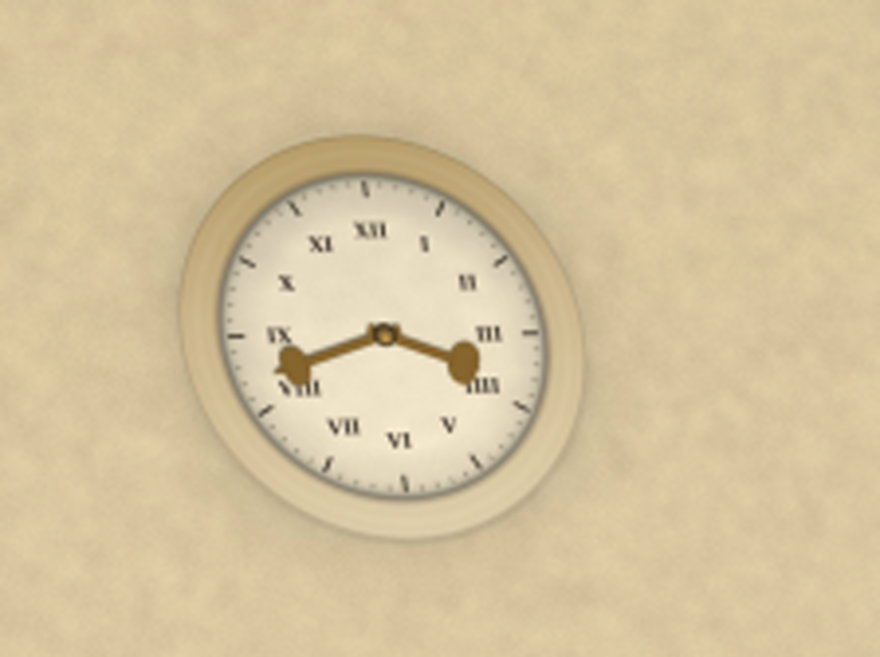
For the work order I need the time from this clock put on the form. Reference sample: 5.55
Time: 3.42
